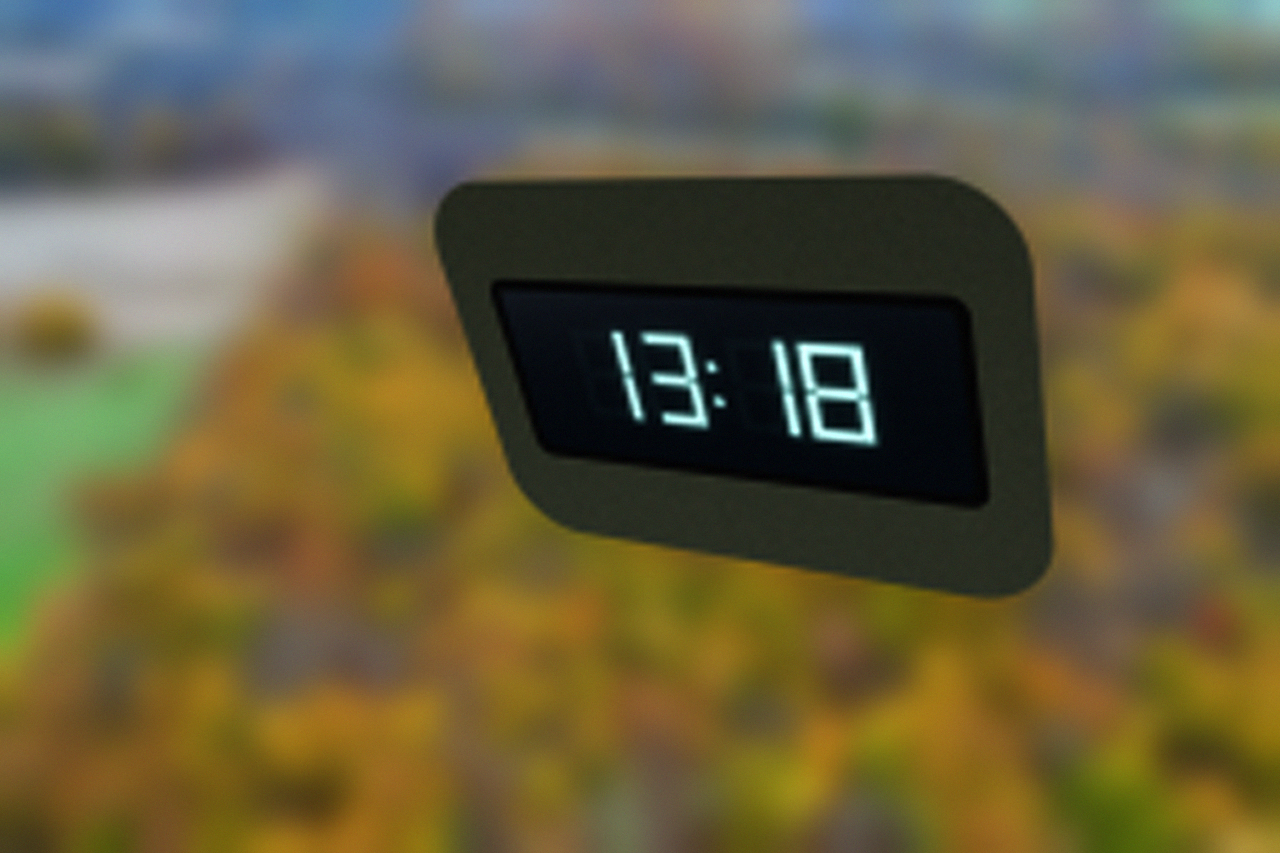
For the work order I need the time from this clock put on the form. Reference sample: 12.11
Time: 13.18
